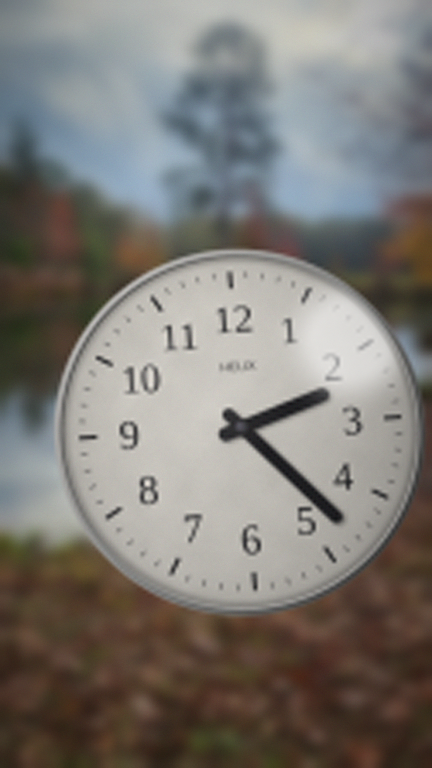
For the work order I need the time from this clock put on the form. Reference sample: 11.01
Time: 2.23
